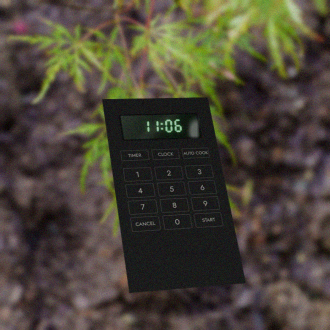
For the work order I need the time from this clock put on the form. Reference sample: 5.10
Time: 11.06
